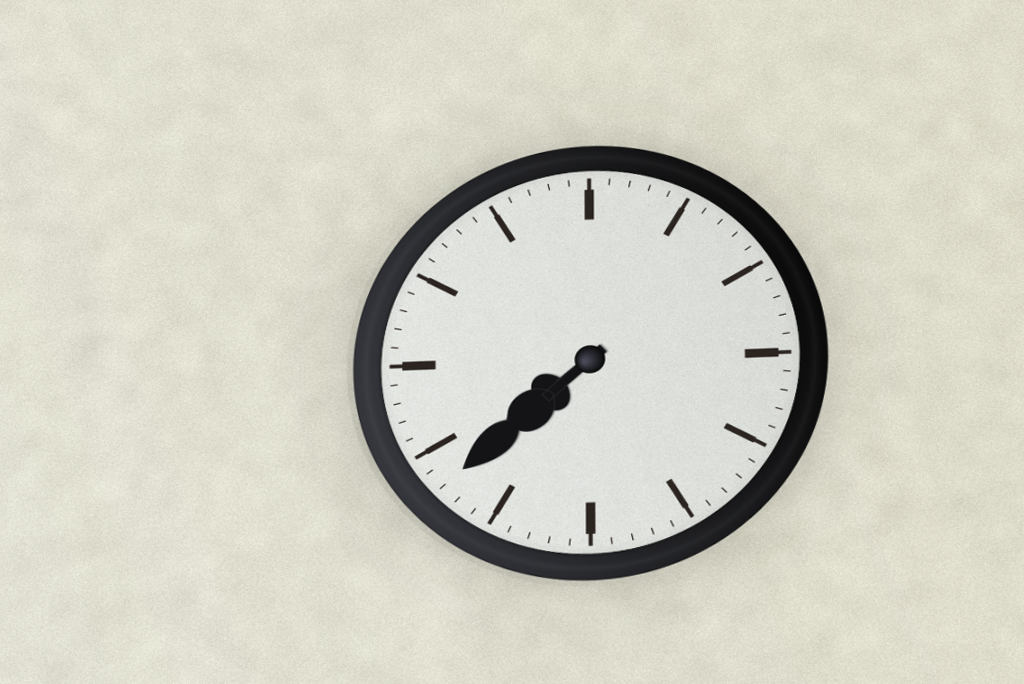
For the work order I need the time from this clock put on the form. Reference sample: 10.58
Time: 7.38
